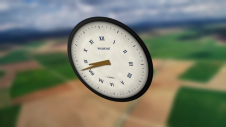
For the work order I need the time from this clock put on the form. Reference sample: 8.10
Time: 8.42
